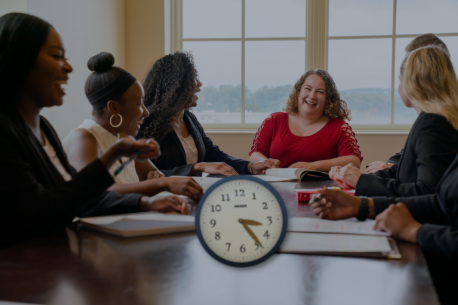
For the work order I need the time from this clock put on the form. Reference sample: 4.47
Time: 3.24
